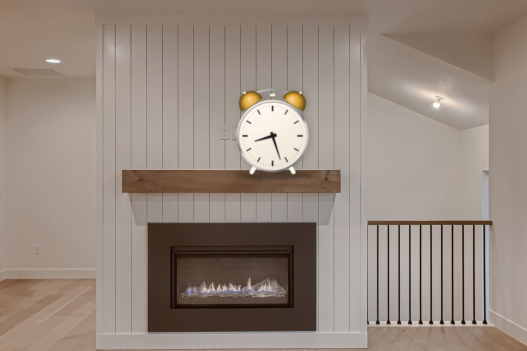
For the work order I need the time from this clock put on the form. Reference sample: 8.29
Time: 8.27
